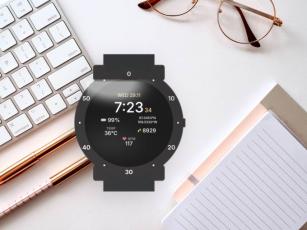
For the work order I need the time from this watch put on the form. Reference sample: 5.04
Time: 7.23
